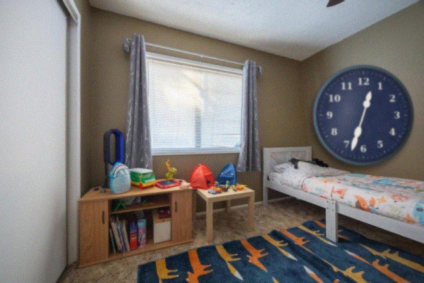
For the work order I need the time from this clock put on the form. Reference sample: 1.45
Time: 12.33
